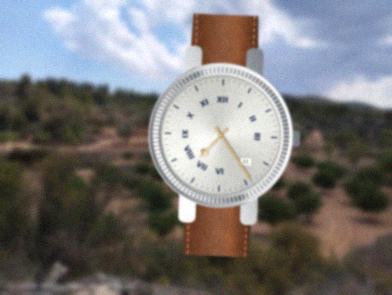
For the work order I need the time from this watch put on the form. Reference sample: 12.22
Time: 7.24
